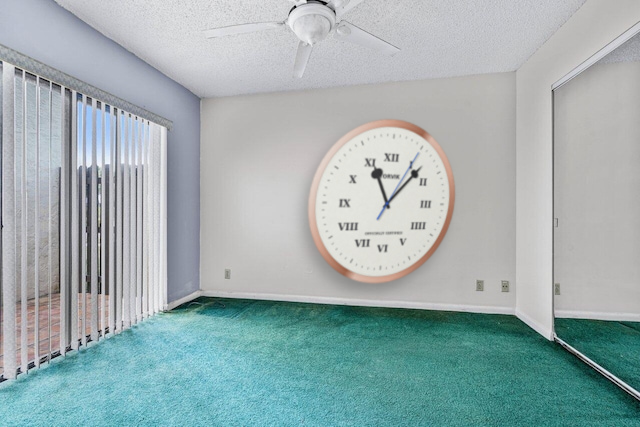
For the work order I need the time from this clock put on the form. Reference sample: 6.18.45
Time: 11.07.05
